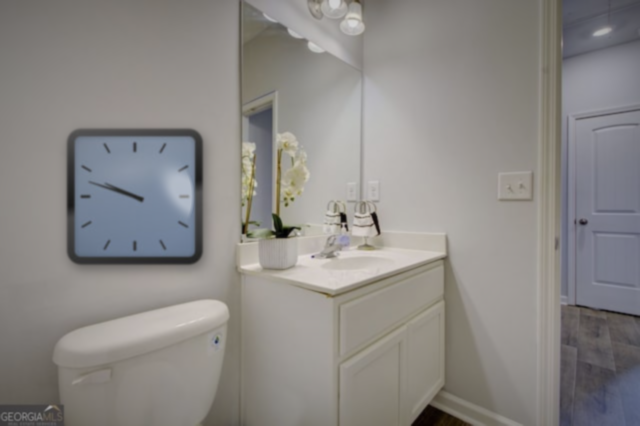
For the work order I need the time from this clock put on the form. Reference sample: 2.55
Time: 9.48
